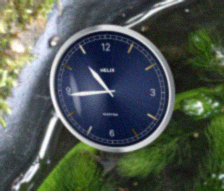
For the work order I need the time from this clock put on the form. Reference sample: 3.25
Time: 10.44
